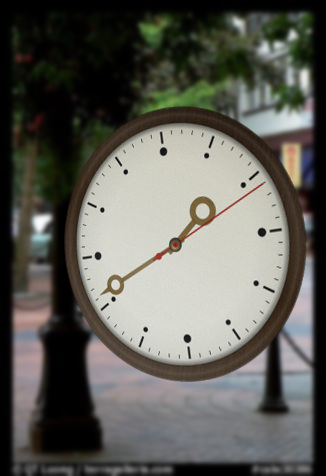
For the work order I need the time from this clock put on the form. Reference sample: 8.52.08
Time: 1.41.11
